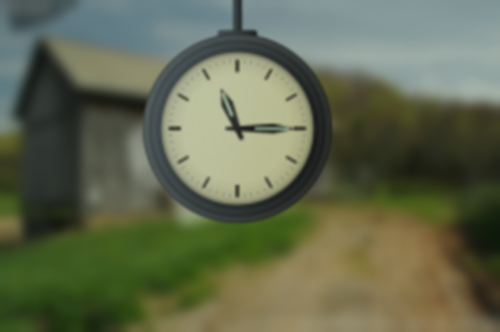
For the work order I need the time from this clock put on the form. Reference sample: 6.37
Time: 11.15
